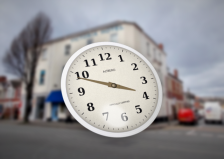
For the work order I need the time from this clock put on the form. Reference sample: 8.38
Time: 3.49
